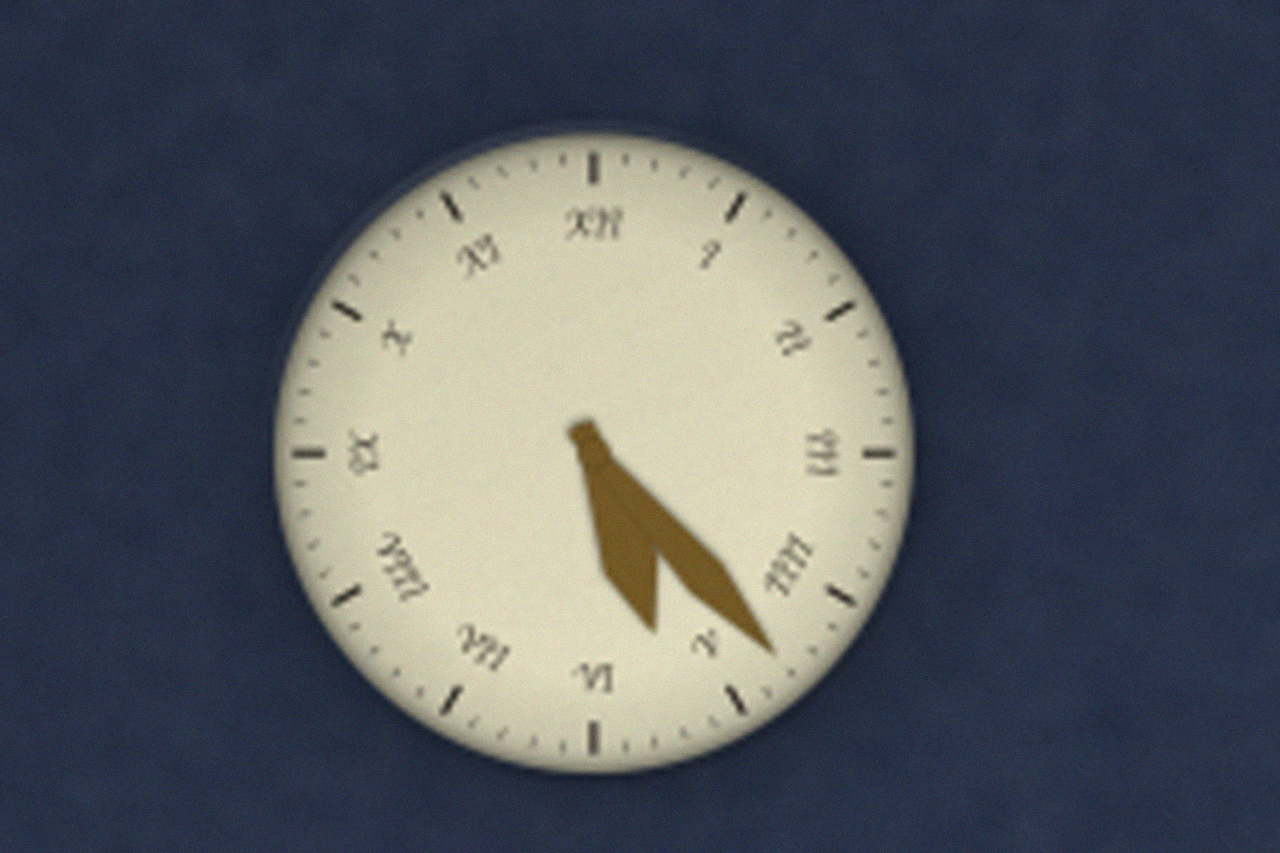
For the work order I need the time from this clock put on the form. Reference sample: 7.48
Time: 5.23
